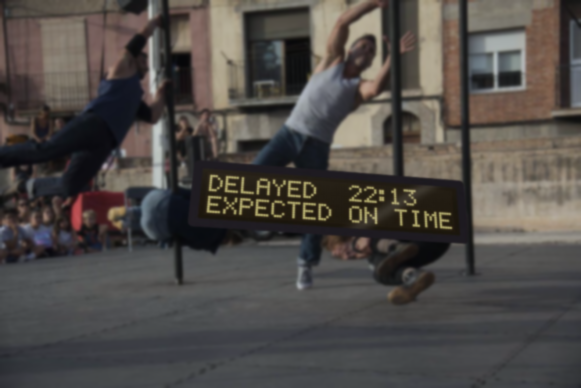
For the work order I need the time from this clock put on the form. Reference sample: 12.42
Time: 22.13
